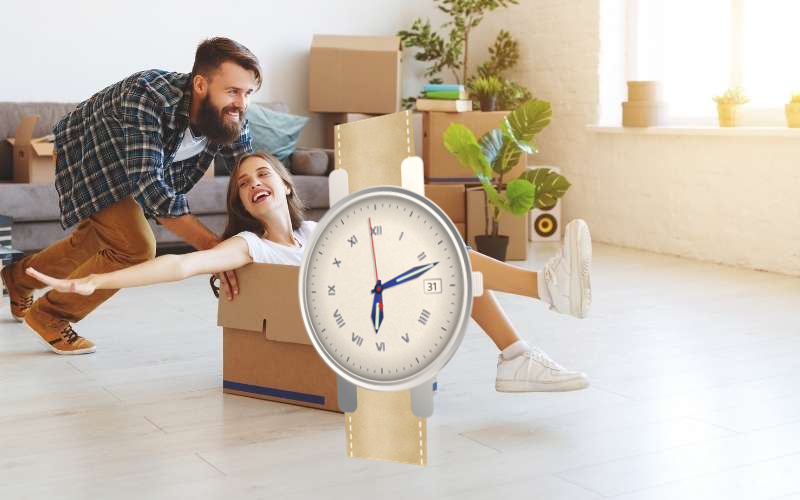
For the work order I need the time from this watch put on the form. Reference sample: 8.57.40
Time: 6.11.59
